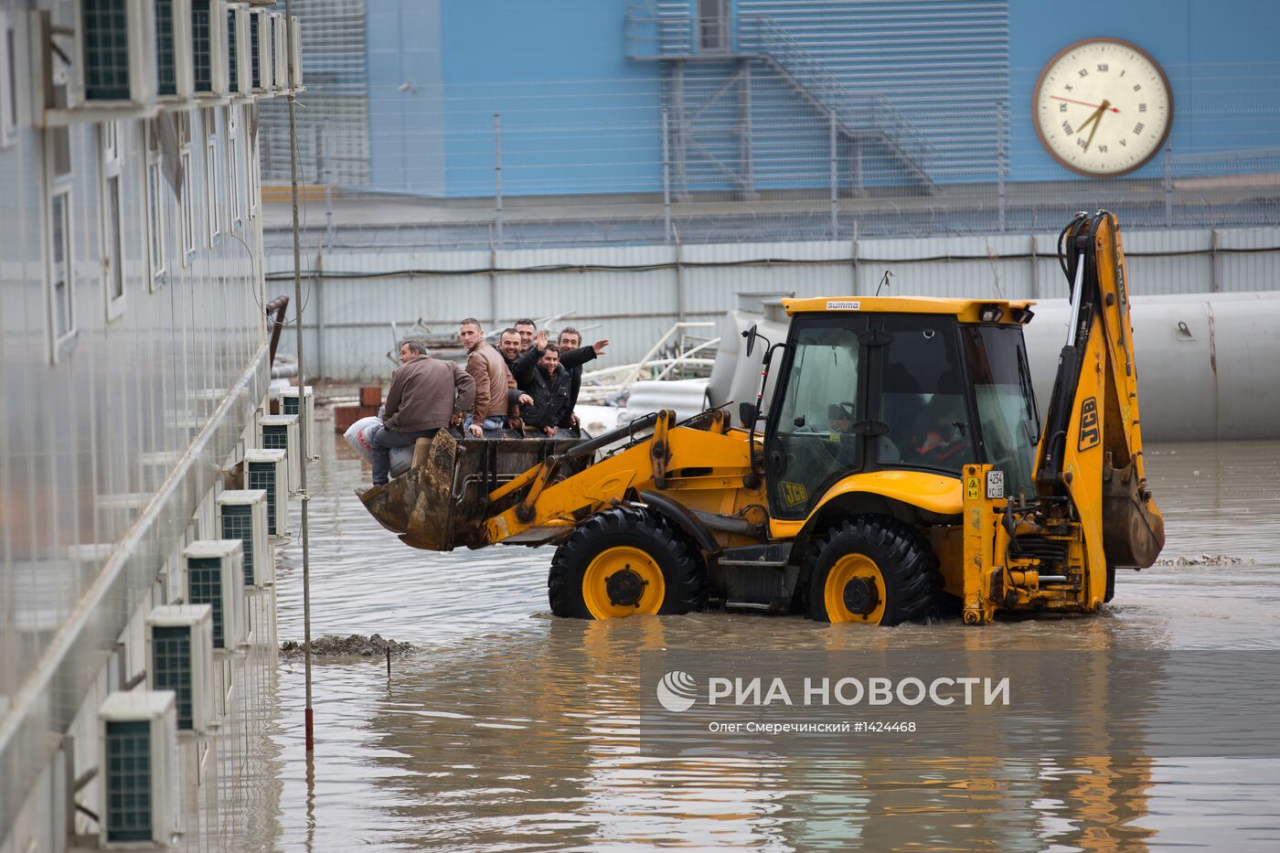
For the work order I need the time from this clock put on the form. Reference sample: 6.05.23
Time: 7.33.47
